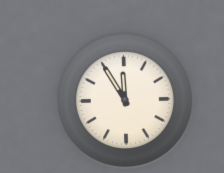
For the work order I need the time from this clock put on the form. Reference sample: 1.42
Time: 11.55
